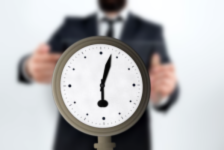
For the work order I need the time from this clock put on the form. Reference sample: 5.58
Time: 6.03
